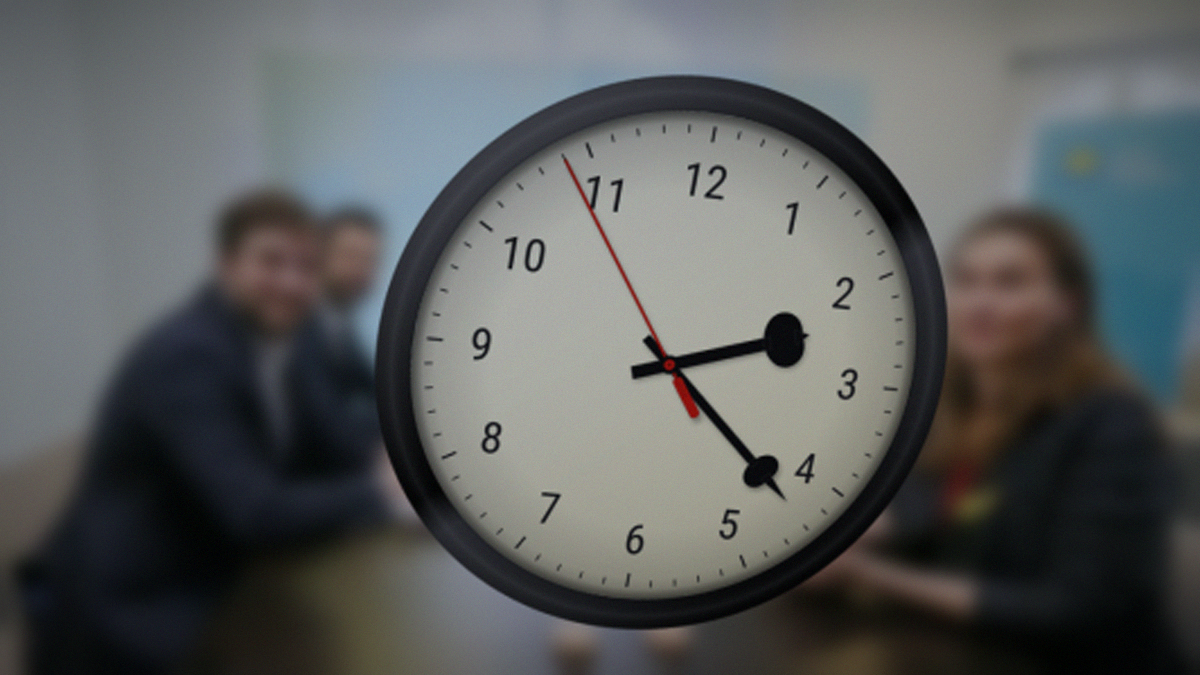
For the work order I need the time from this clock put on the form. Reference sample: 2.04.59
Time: 2.21.54
